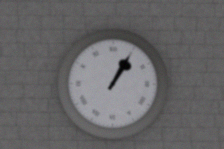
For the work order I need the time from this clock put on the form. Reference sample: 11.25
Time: 1.05
